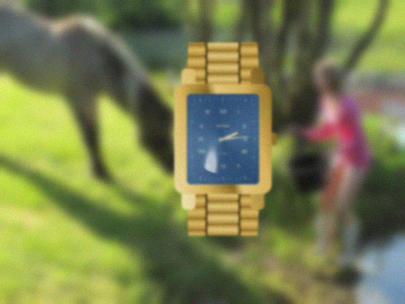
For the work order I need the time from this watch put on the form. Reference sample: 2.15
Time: 2.14
